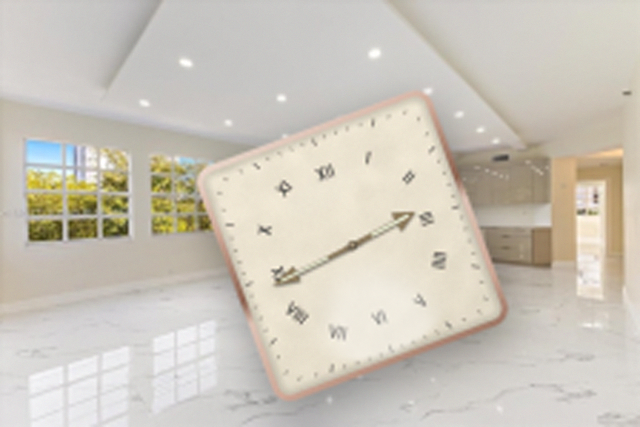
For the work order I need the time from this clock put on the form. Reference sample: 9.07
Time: 2.44
